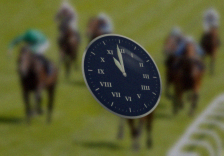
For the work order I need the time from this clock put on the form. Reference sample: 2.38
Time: 10.59
